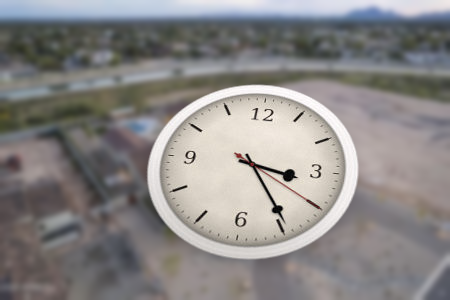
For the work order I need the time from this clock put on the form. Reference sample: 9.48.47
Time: 3.24.20
